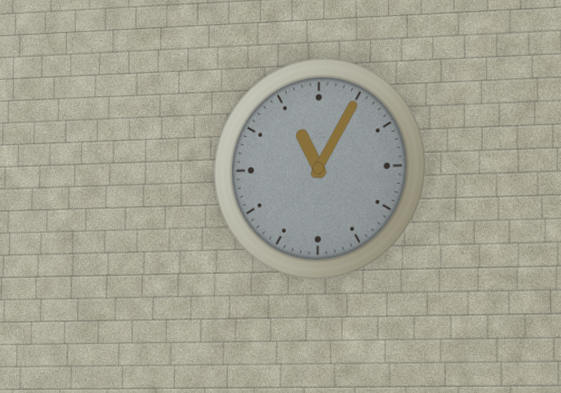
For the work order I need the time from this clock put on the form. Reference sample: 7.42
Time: 11.05
